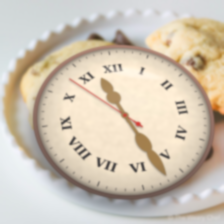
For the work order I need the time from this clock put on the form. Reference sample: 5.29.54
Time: 11.26.53
